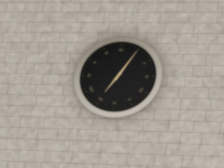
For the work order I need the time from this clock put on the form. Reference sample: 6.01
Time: 7.05
